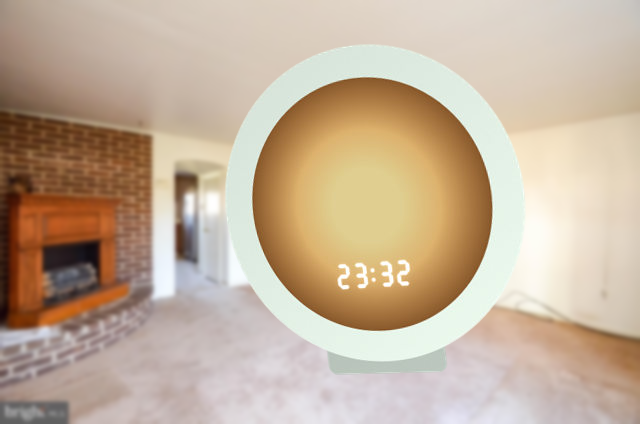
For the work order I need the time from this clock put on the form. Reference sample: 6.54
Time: 23.32
